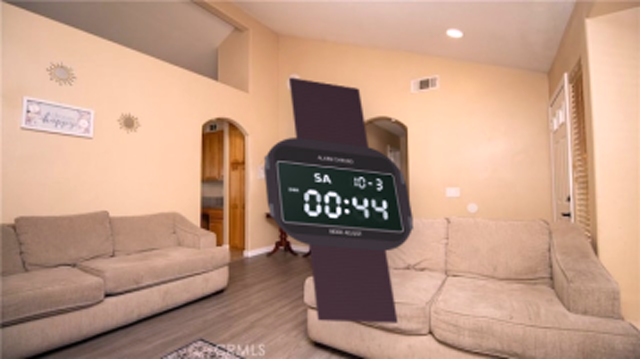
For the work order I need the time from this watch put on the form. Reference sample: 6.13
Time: 0.44
